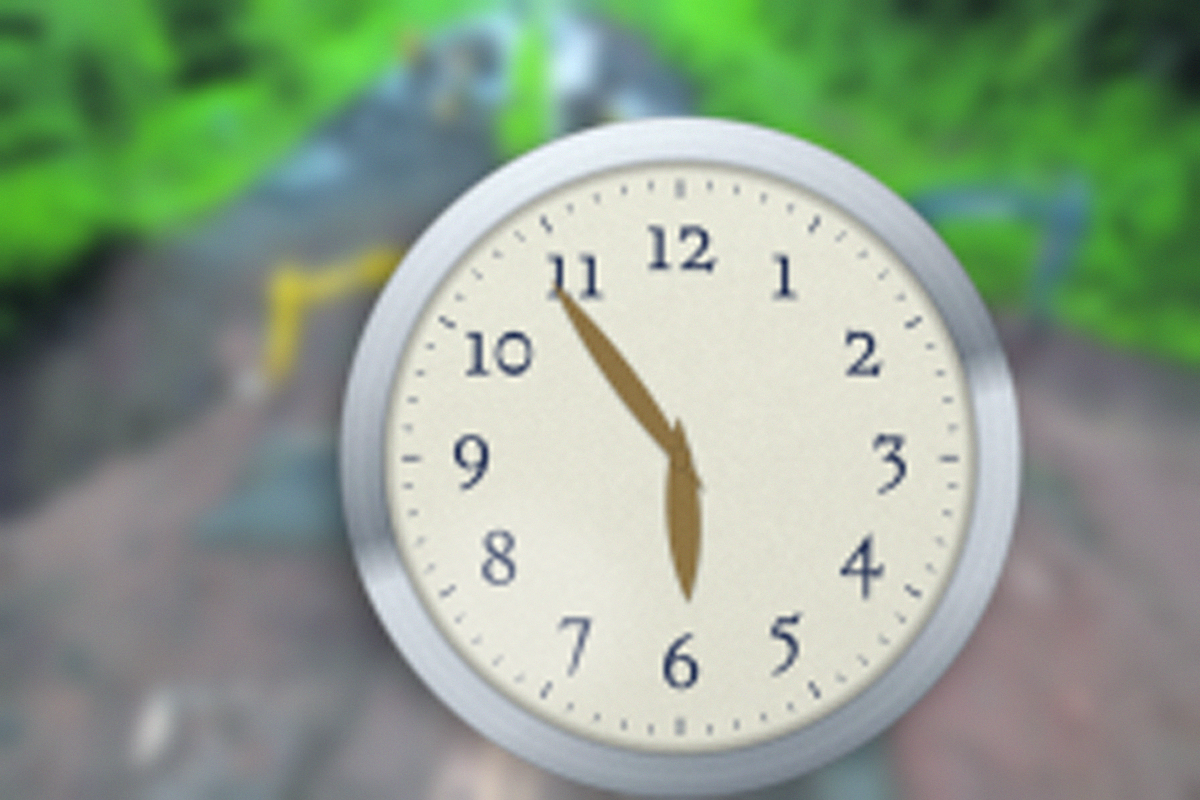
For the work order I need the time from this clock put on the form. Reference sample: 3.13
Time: 5.54
